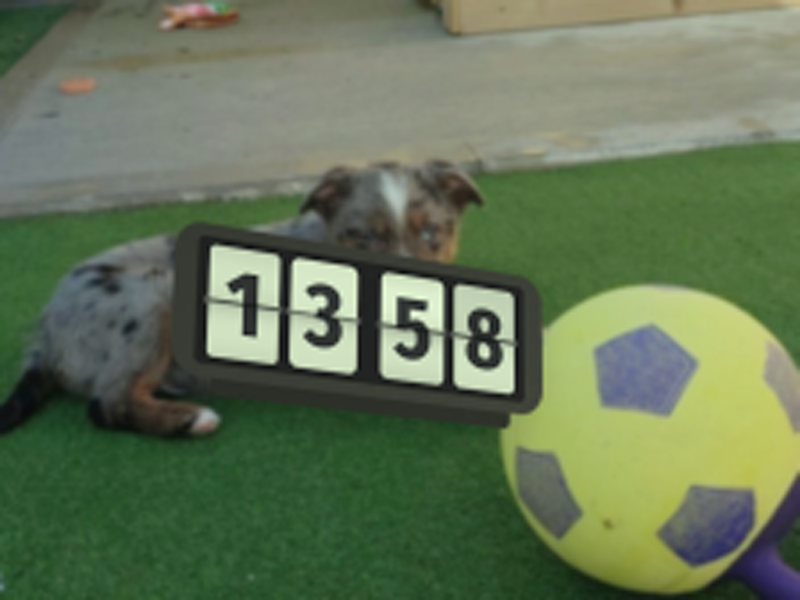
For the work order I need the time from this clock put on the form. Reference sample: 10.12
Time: 13.58
